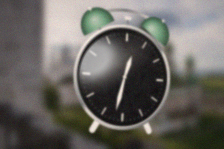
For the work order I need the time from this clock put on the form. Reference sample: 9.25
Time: 12.32
